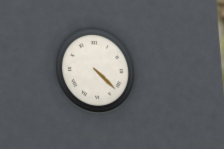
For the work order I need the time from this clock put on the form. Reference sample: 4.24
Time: 4.22
